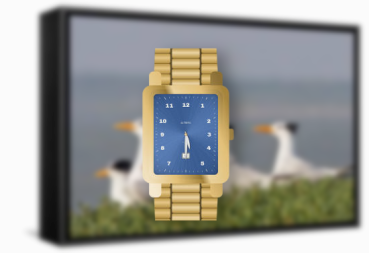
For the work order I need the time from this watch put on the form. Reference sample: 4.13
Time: 5.30
